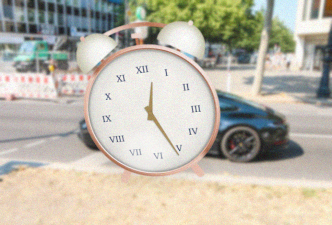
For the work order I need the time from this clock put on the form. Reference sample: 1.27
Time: 12.26
